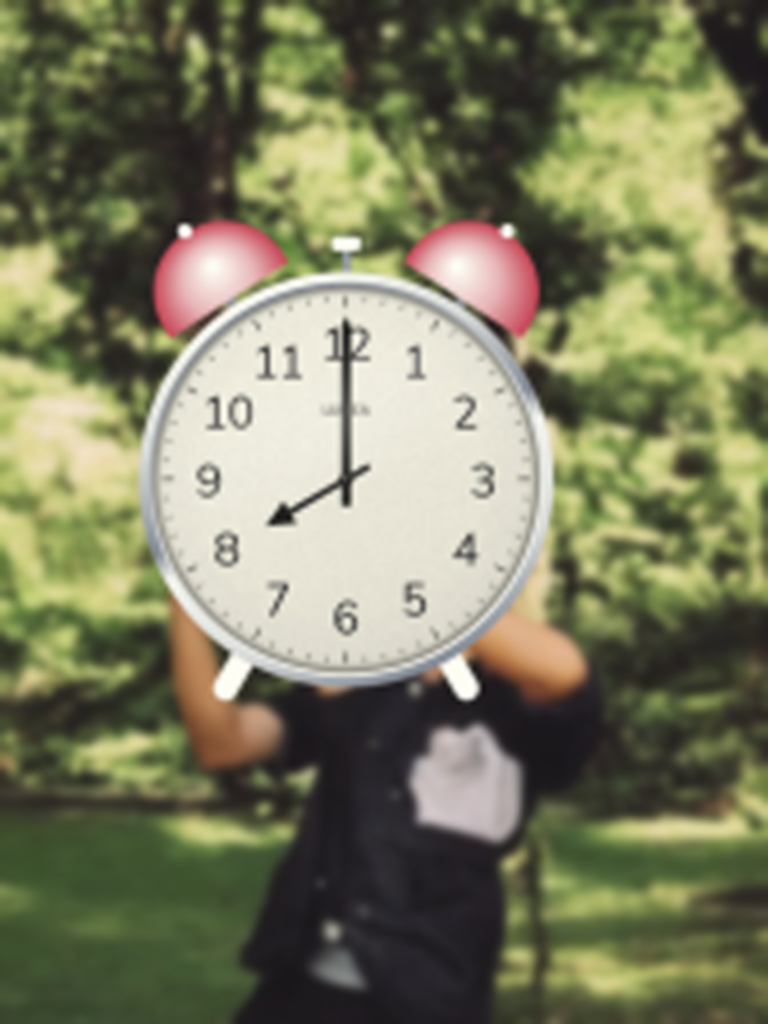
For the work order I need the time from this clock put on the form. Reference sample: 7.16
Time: 8.00
